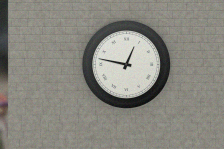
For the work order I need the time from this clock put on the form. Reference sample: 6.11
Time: 12.47
